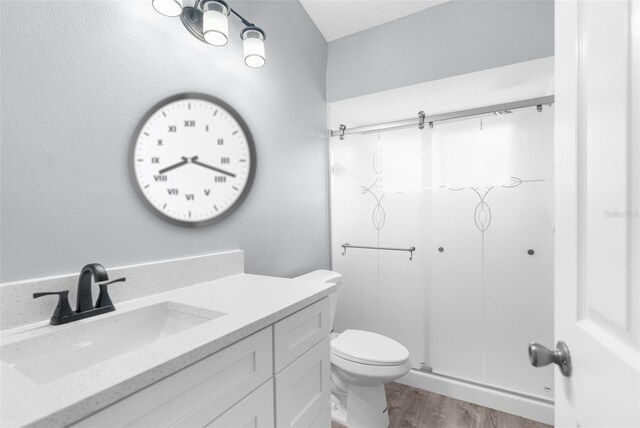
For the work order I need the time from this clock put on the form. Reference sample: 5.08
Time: 8.18
